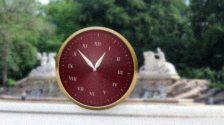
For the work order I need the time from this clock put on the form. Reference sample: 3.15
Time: 12.52
